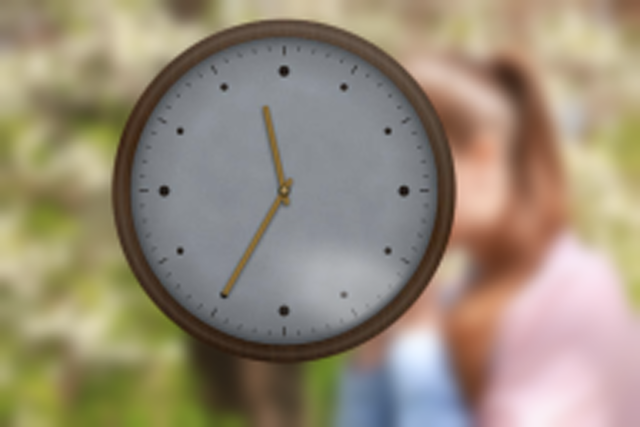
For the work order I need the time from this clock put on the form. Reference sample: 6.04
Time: 11.35
